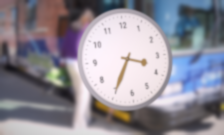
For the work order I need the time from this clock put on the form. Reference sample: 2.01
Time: 3.35
